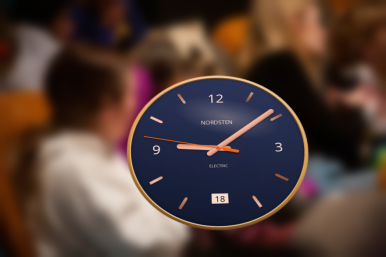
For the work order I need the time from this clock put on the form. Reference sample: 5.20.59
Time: 9.08.47
